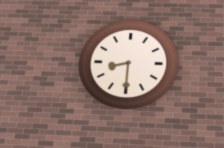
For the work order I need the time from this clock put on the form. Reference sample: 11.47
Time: 8.30
